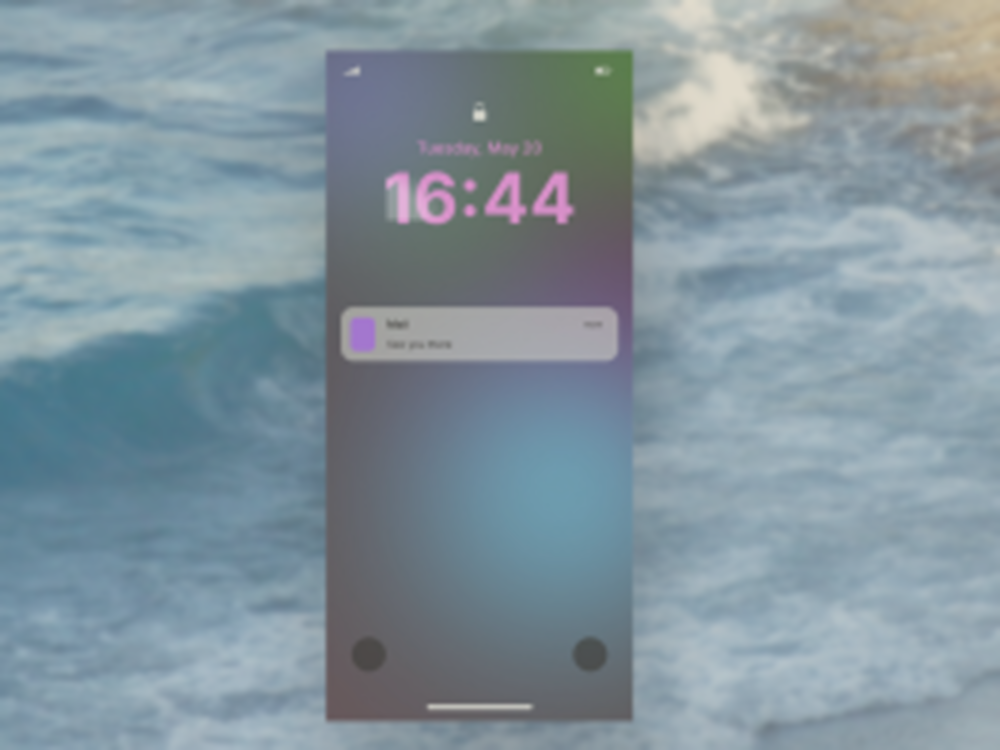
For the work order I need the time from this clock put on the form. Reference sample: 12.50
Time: 16.44
